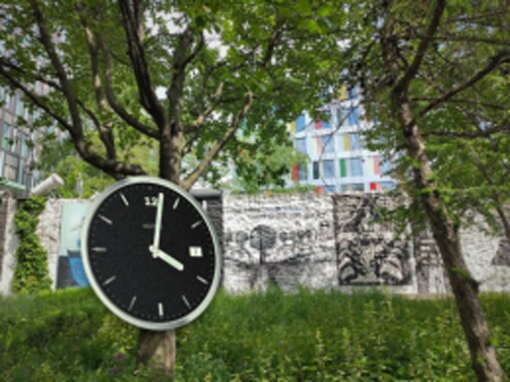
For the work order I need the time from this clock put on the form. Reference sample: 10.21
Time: 4.02
